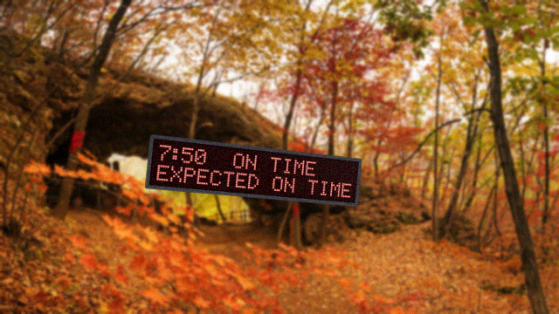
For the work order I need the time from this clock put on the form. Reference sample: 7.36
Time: 7.50
